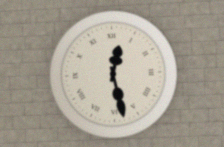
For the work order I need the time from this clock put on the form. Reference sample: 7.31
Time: 12.28
